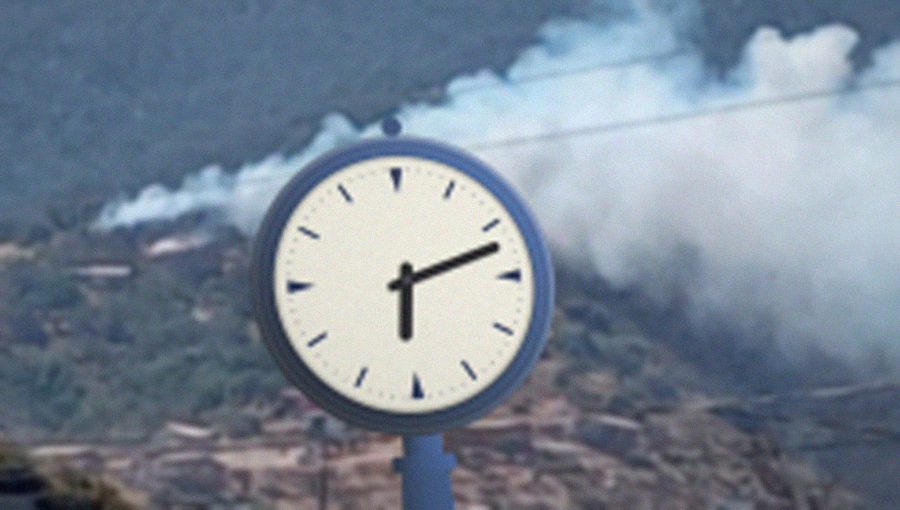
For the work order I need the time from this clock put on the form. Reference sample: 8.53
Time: 6.12
